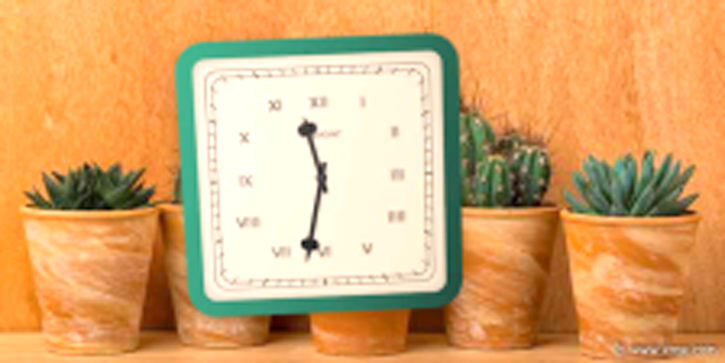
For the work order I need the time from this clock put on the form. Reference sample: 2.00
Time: 11.32
